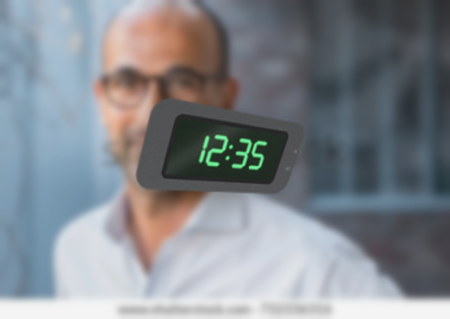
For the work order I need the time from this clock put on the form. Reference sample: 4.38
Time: 12.35
